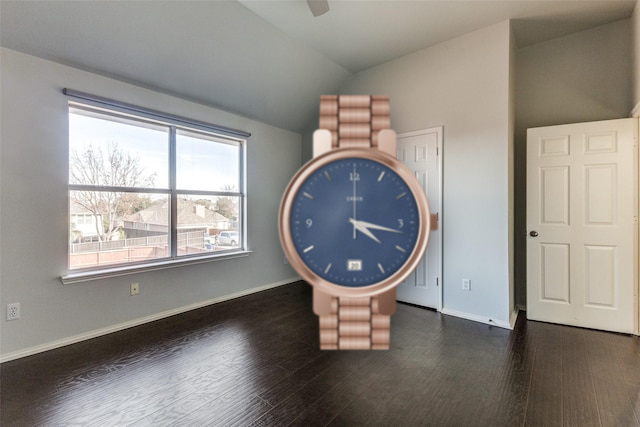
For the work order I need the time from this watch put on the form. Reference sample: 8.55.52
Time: 4.17.00
